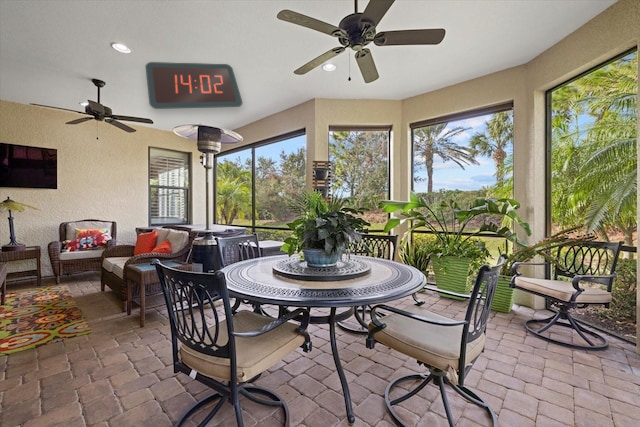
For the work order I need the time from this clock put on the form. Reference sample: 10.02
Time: 14.02
